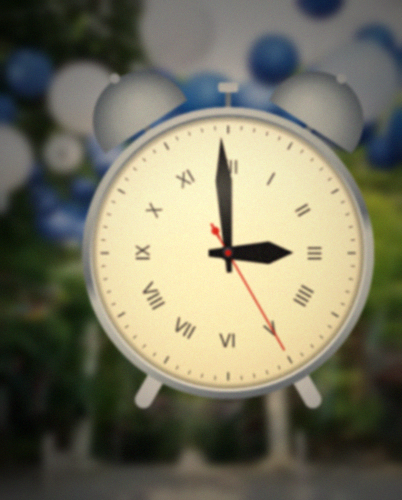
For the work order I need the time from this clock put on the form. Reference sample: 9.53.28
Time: 2.59.25
